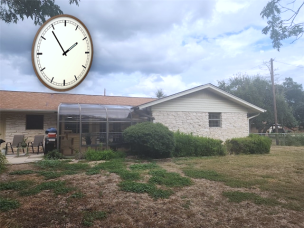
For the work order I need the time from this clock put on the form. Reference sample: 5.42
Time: 1.54
